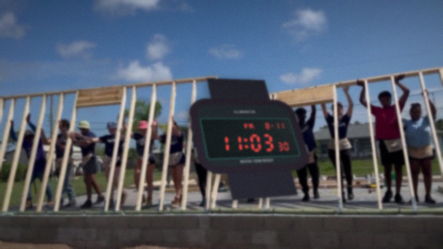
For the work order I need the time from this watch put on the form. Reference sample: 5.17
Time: 11.03
